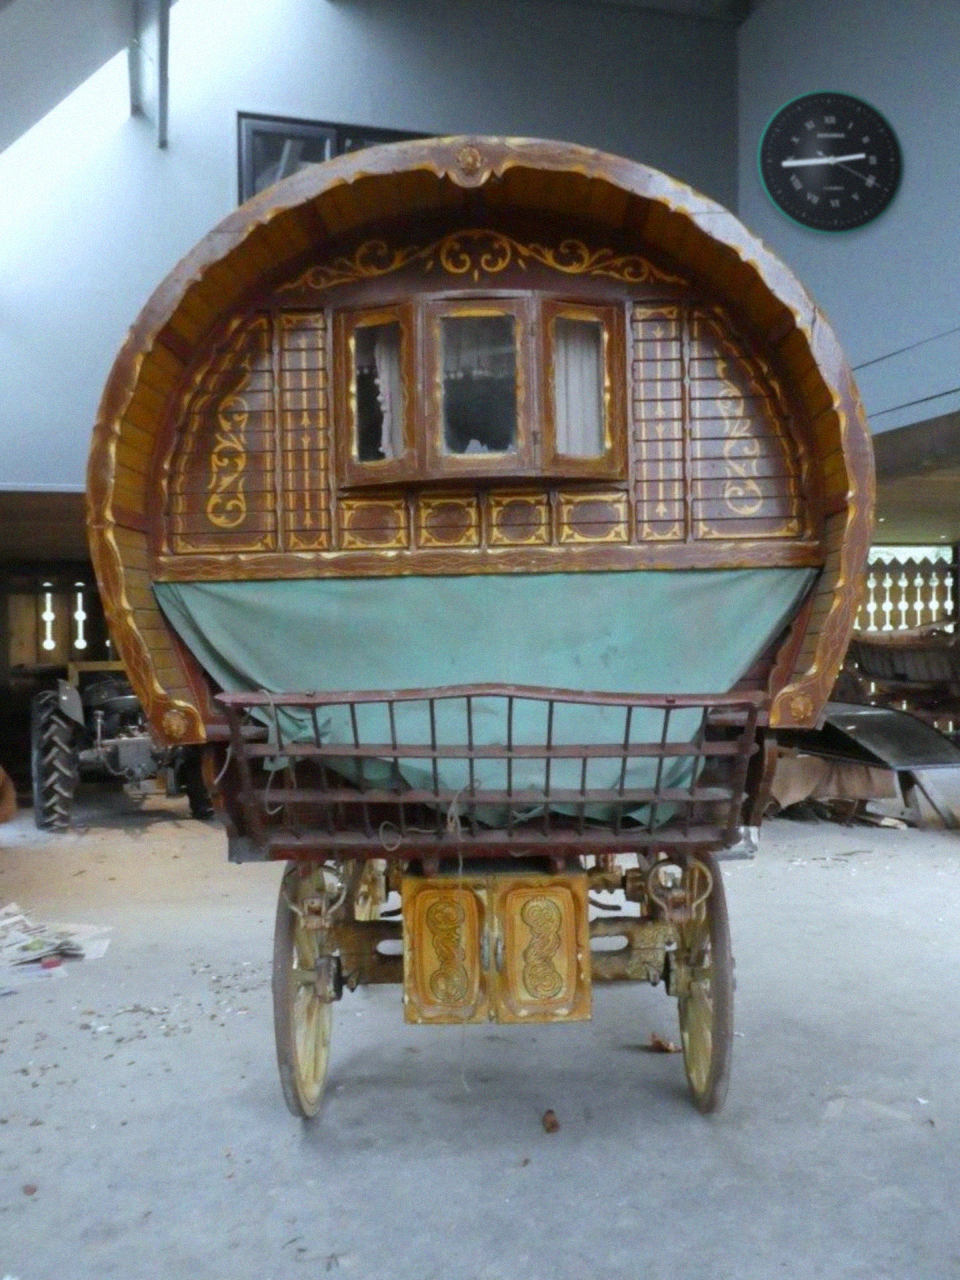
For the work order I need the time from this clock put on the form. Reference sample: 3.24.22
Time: 2.44.20
